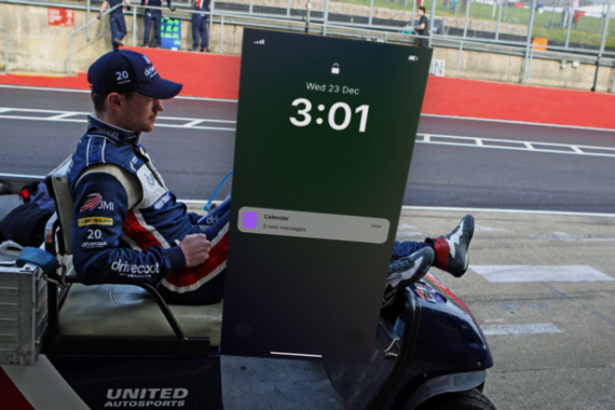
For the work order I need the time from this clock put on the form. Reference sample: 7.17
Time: 3.01
